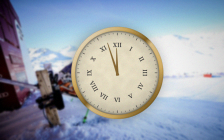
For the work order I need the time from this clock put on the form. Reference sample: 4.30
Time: 11.57
